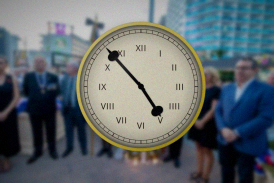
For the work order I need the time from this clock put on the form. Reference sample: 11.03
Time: 4.53
